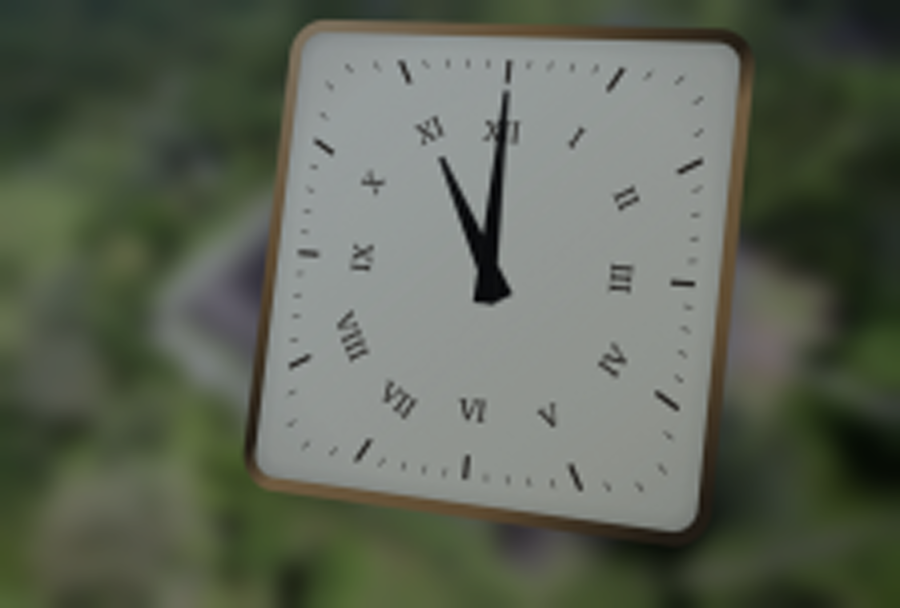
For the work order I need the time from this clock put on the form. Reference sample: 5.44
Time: 11.00
